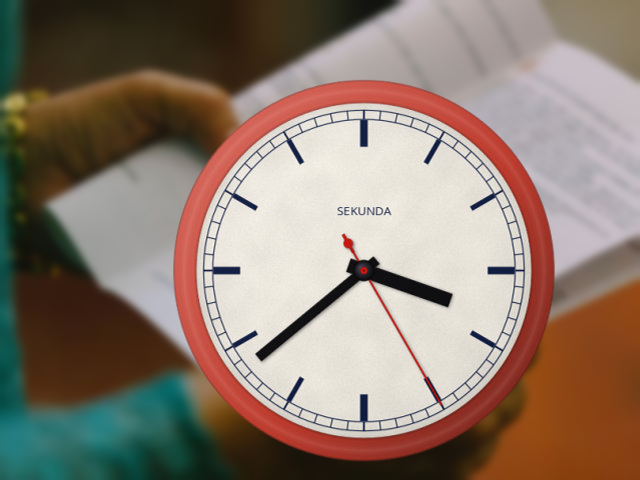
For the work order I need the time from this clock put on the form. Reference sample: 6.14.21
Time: 3.38.25
